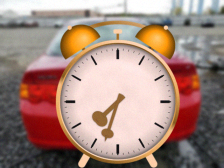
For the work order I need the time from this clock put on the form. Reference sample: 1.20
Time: 7.33
